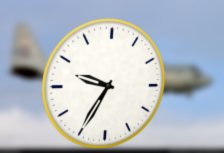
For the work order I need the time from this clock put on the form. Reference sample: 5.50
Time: 9.35
